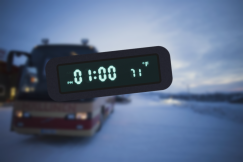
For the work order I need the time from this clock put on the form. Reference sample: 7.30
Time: 1.00
